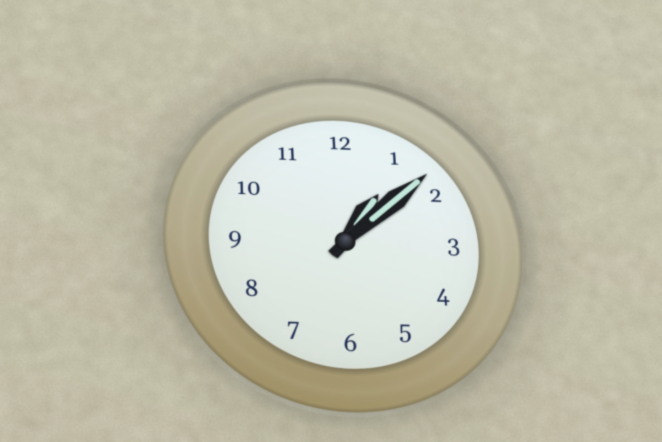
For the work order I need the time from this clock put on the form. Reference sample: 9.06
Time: 1.08
